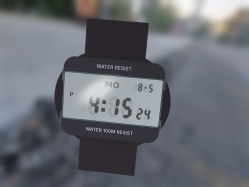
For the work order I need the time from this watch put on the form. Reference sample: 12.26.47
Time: 4.15.24
